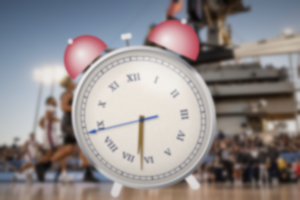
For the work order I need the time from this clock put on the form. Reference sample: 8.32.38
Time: 6.31.44
